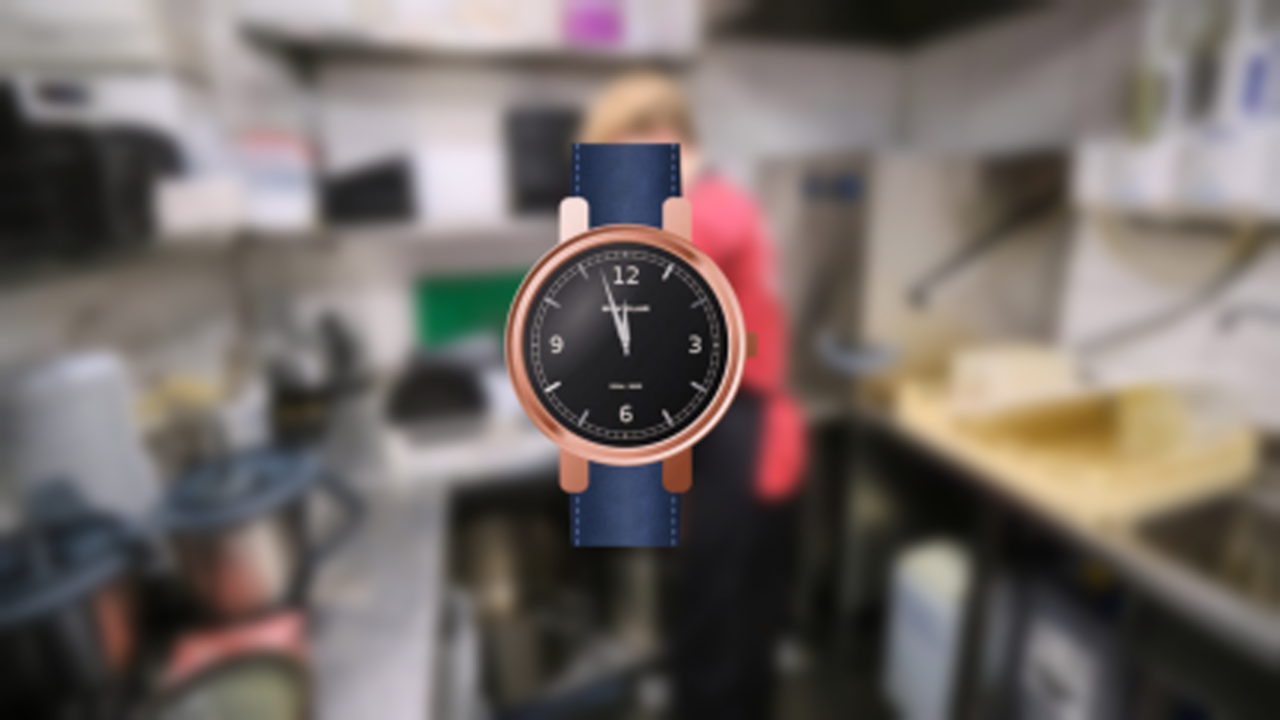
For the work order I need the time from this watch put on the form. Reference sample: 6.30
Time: 11.57
